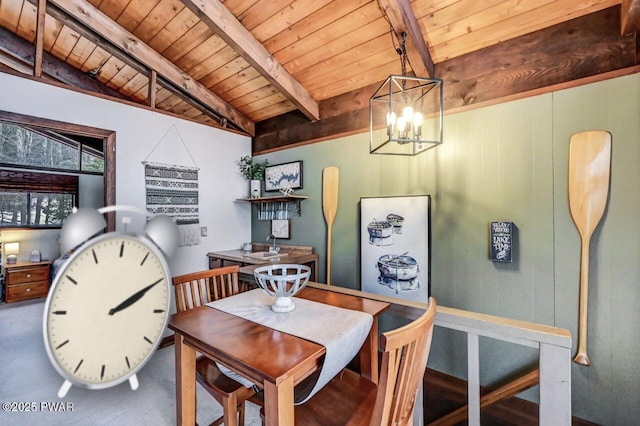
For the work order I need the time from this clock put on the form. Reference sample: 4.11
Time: 2.10
